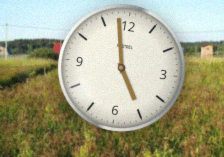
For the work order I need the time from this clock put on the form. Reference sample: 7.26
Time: 4.58
